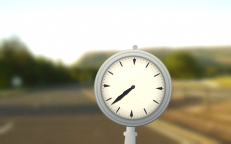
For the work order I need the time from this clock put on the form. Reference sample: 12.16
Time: 7.38
